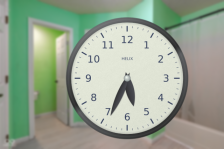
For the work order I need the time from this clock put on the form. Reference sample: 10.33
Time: 5.34
